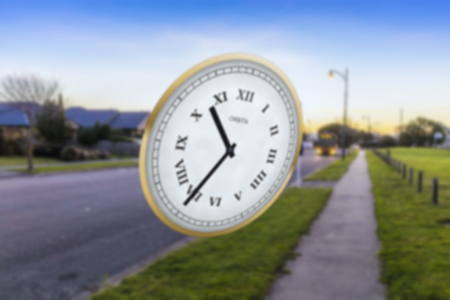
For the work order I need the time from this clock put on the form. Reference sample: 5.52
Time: 10.35
